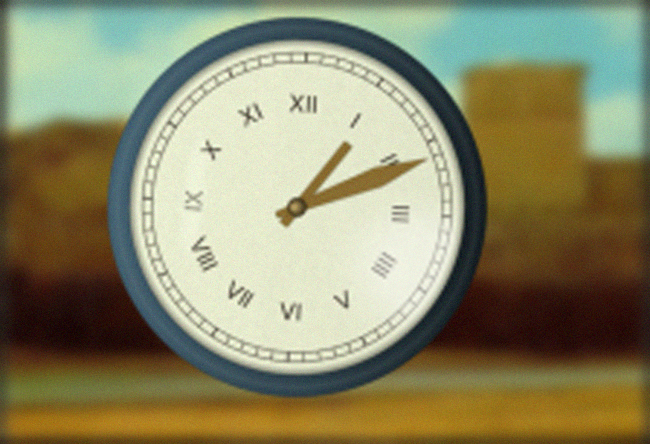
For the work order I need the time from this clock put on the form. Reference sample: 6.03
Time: 1.11
